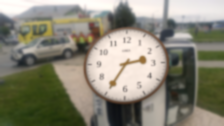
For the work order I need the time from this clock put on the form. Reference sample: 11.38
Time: 2.35
